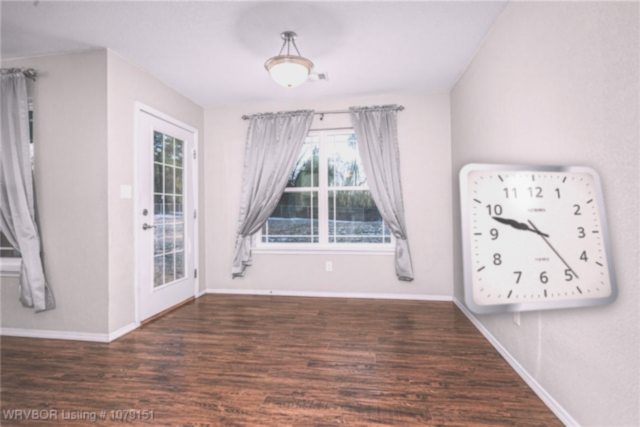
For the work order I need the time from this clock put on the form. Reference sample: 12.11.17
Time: 9.48.24
